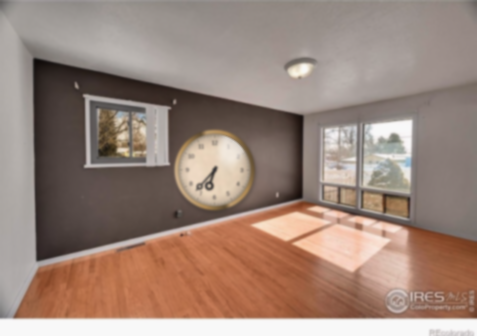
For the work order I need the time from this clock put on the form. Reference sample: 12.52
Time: 6.37
